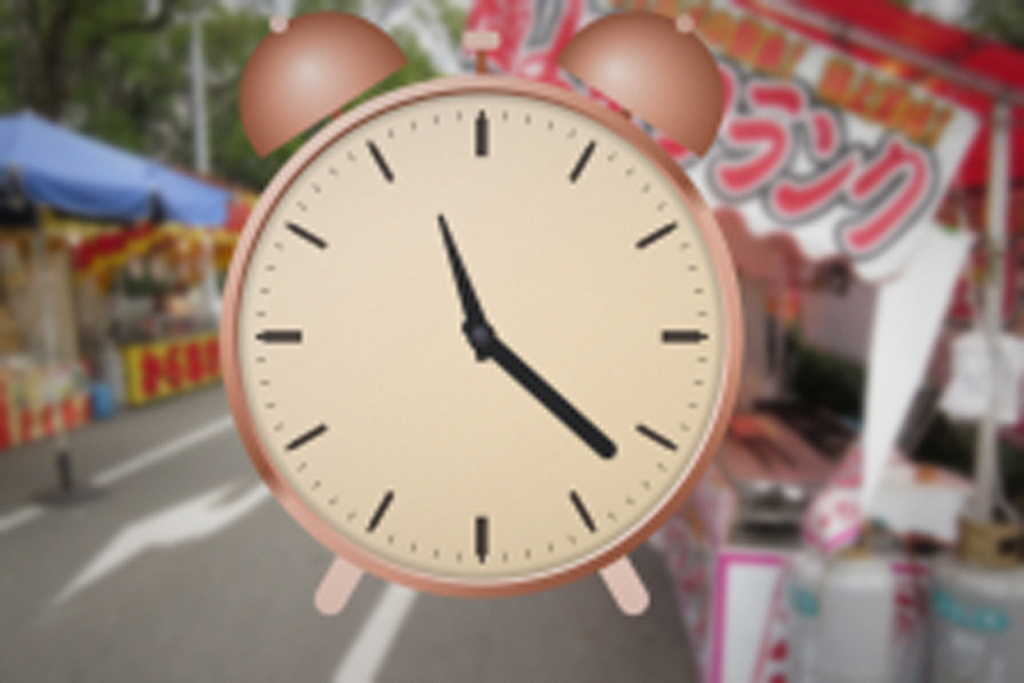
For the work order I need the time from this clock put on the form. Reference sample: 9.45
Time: 11.22
